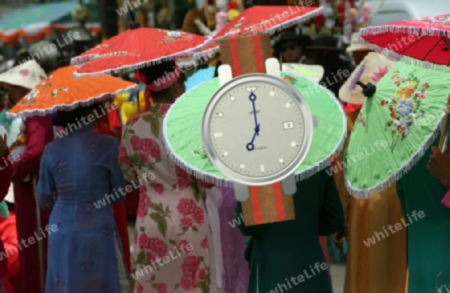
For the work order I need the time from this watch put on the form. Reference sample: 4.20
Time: 7.00
